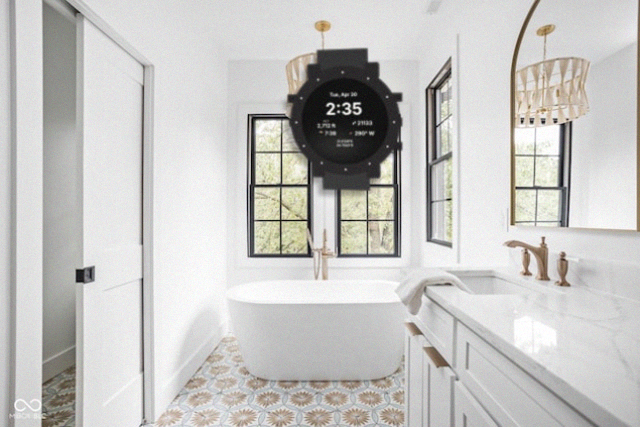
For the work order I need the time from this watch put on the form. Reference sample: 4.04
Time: 2.35
